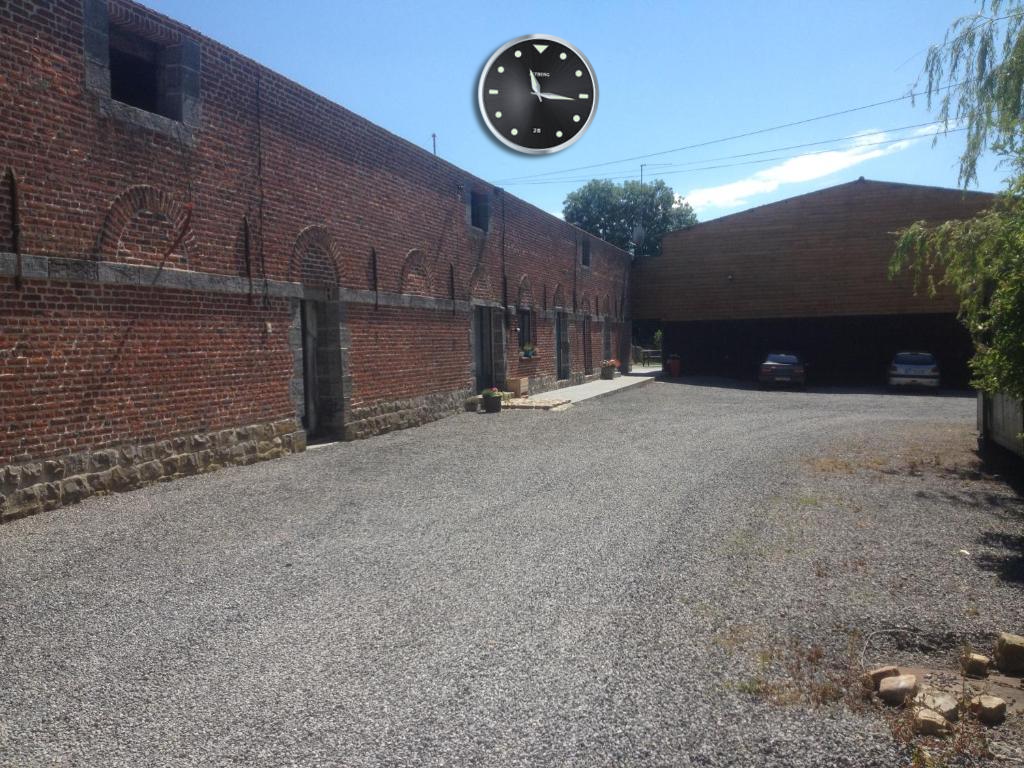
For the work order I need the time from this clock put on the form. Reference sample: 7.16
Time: 11.16
